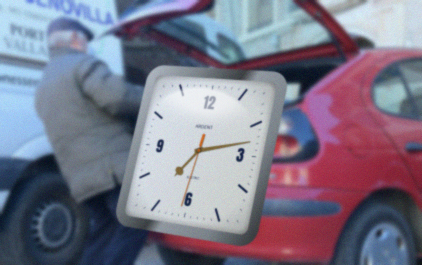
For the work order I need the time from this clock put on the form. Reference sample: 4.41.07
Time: 7.12.31
